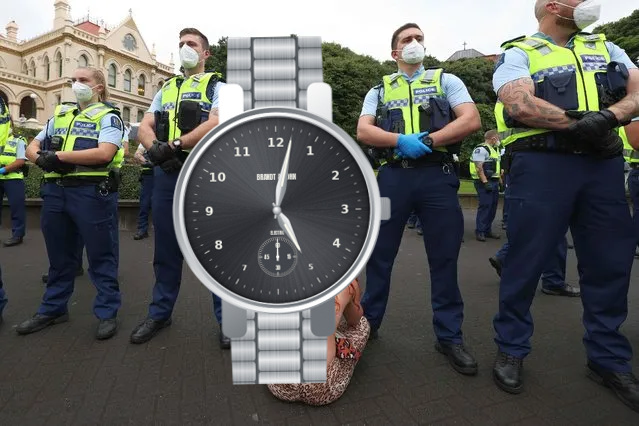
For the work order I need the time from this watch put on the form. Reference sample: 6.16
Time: 5.02
